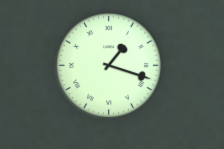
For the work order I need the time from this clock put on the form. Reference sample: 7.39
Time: 1.18
